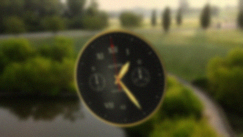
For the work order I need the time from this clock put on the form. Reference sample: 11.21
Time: 1.25
